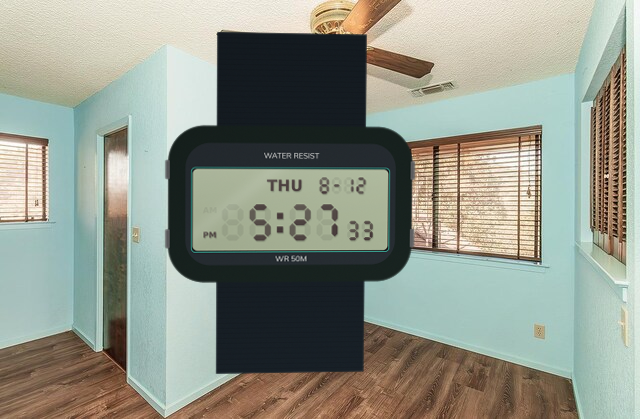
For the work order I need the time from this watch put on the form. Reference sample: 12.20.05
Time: 5.27.33
